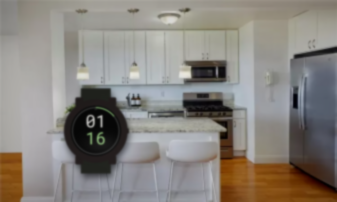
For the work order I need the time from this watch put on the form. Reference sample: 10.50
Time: 1.16
